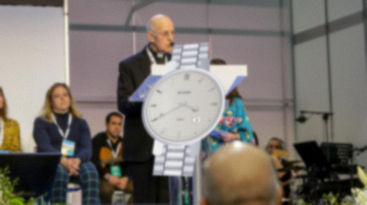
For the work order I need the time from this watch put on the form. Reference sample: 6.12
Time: 3.40
